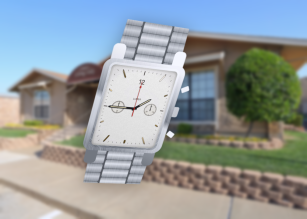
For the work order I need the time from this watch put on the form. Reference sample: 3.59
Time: 1.45
